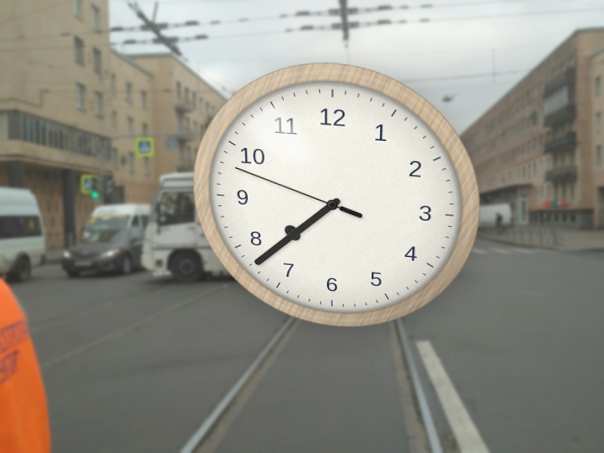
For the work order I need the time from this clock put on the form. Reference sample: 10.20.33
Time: 7.37.48
